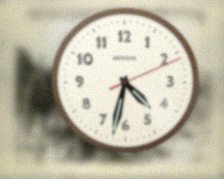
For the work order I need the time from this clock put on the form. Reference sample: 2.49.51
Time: 4.32.11
